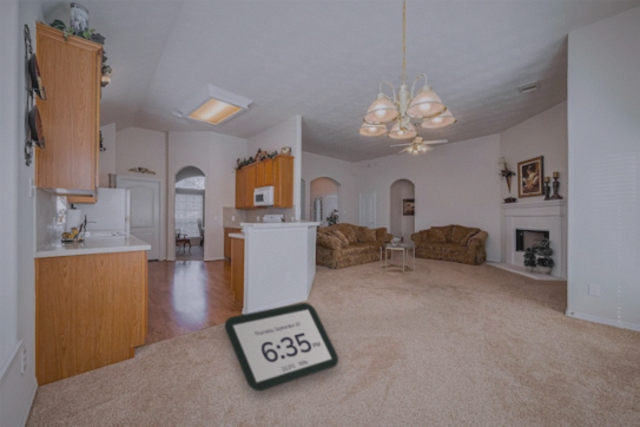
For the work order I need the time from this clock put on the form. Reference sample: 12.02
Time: 6.35
